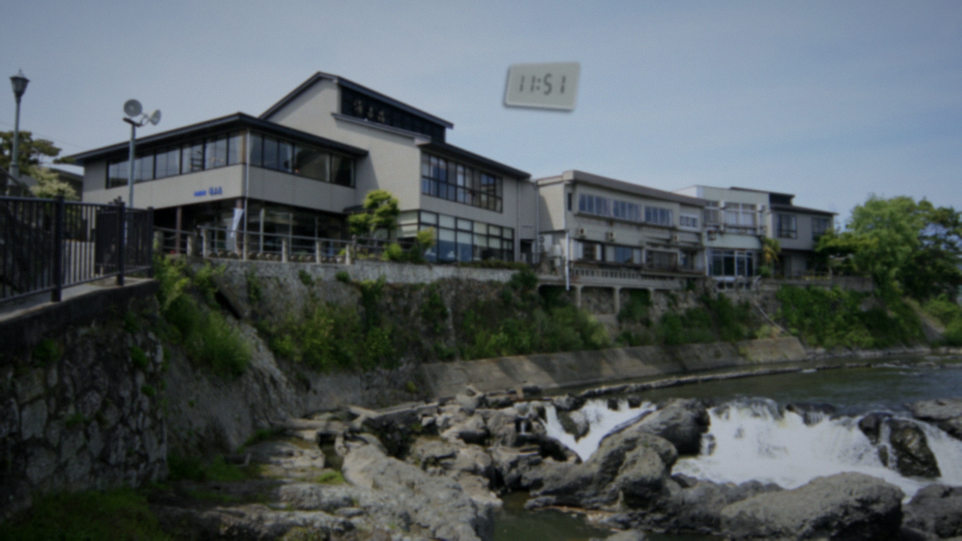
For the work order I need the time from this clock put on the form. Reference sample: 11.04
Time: 11.51
